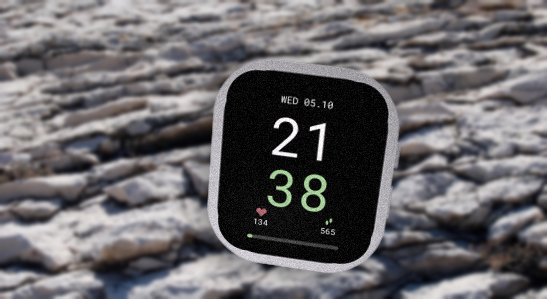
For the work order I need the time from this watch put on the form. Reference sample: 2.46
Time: 21.38
